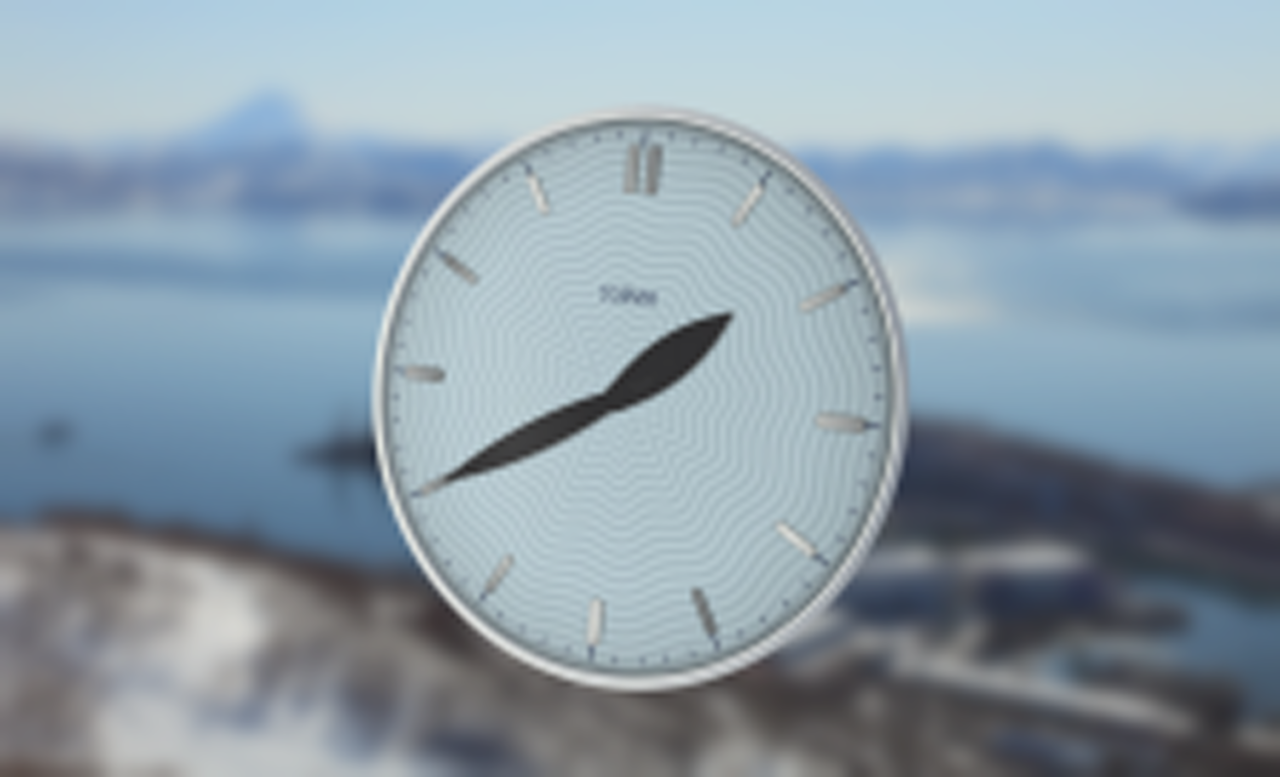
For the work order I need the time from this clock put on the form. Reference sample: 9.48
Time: 1.40
